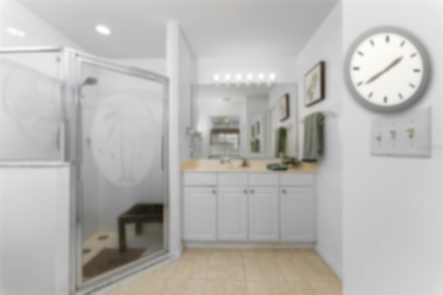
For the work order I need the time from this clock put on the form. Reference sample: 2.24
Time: 1.39
